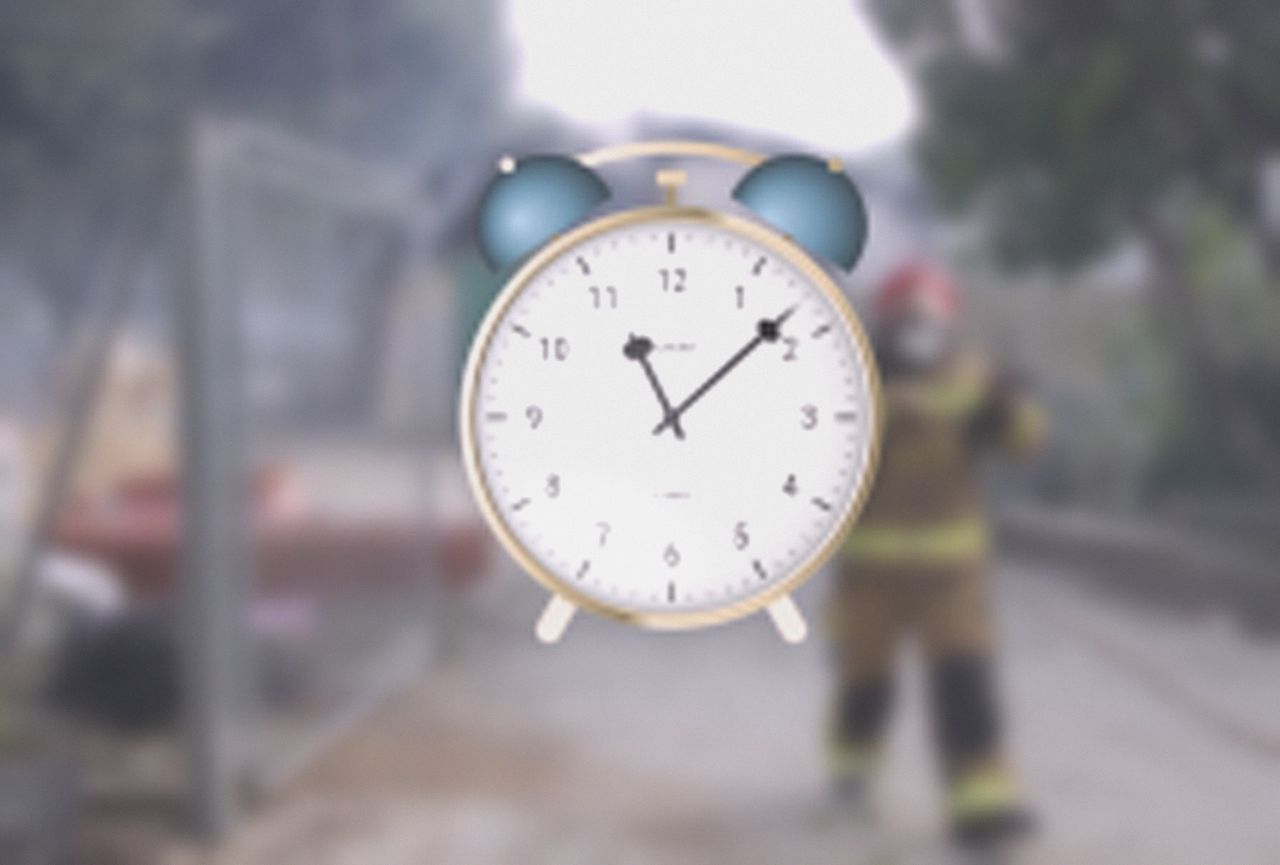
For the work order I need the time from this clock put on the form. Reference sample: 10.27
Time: 11.08
